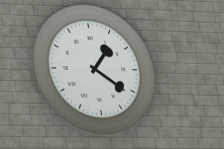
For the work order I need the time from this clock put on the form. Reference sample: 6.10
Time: 1.21
